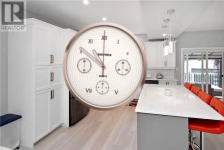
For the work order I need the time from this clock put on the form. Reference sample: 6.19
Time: 10.51
